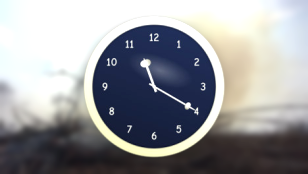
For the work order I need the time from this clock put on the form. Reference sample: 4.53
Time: 11.20
